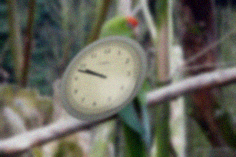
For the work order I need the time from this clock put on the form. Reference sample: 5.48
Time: 9.48
